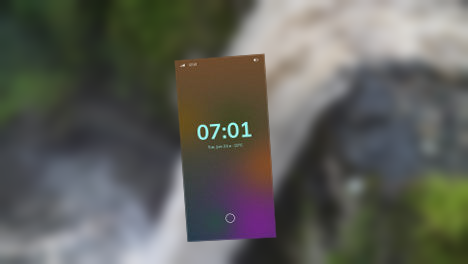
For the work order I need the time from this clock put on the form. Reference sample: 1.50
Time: 7.01
